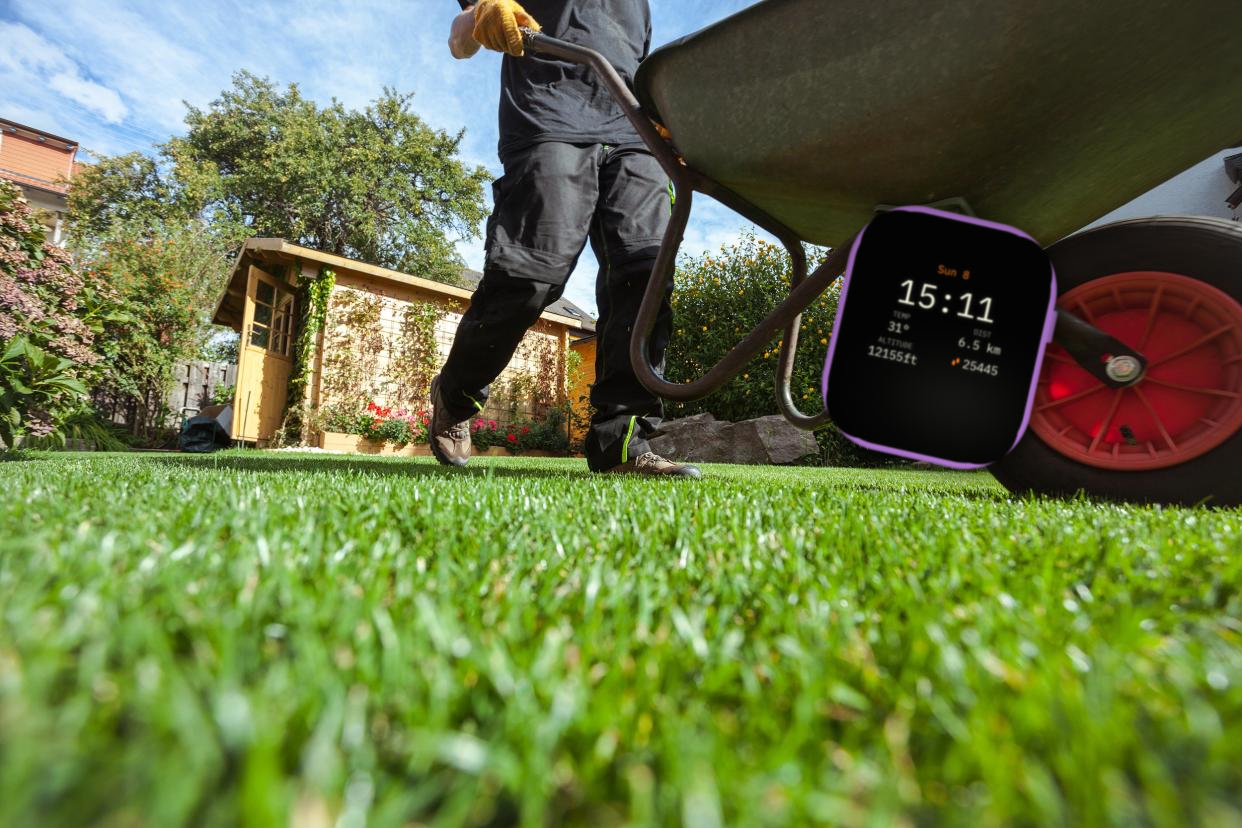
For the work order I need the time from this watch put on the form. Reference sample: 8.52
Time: 15.11
